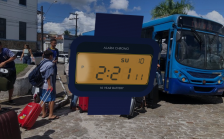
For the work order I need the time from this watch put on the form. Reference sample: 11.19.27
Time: 2.21.11
